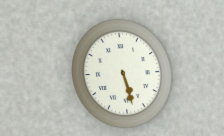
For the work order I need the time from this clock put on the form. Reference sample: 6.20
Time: 5.28
